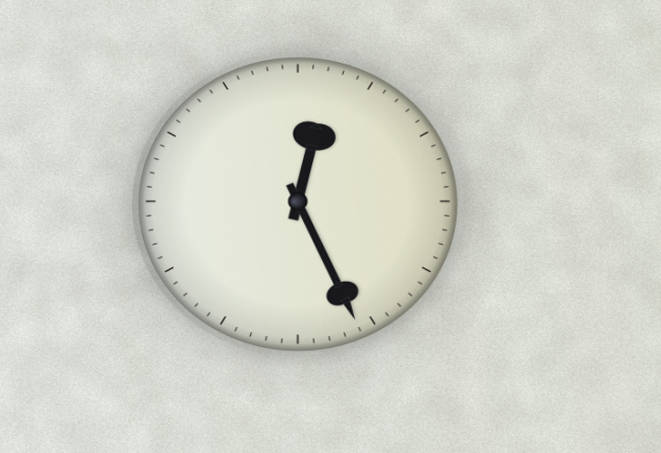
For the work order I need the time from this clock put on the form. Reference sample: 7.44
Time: 12.26
